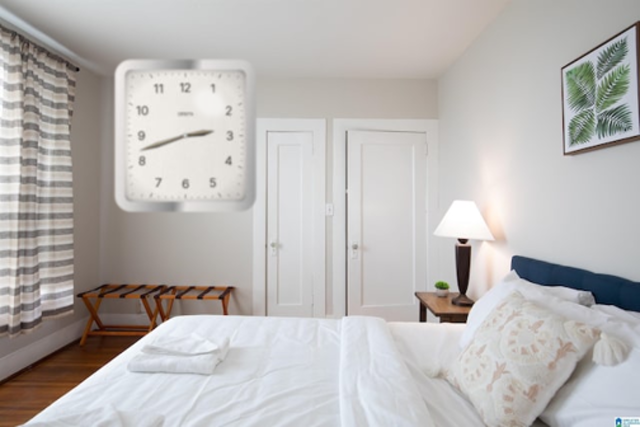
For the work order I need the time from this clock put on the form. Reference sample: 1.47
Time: 2.42
